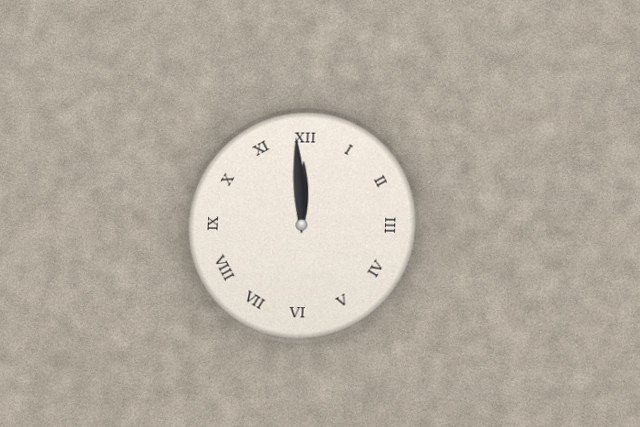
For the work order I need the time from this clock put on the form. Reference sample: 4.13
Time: 11.59
